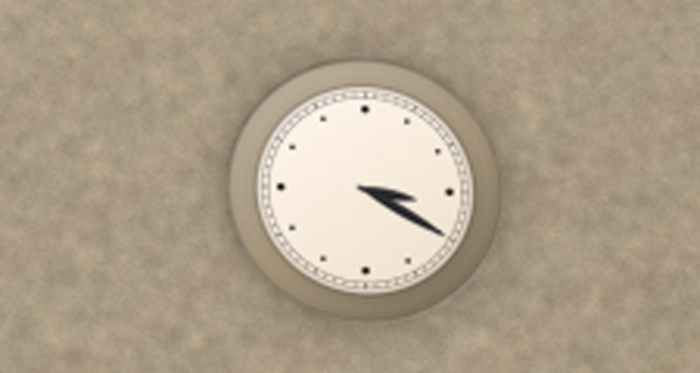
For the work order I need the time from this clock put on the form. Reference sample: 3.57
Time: 3.20
